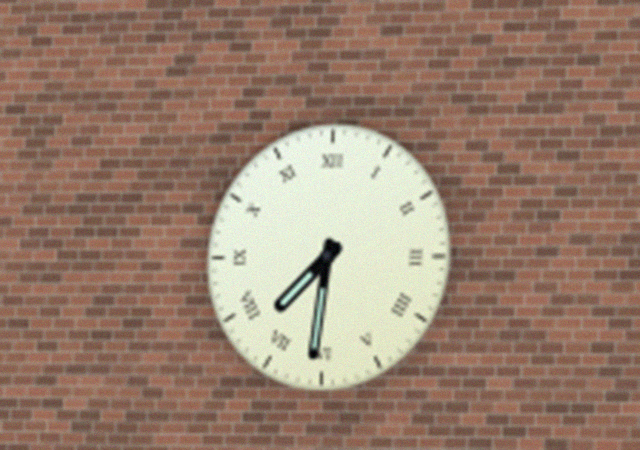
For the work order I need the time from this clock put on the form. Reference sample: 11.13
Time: 7.31
